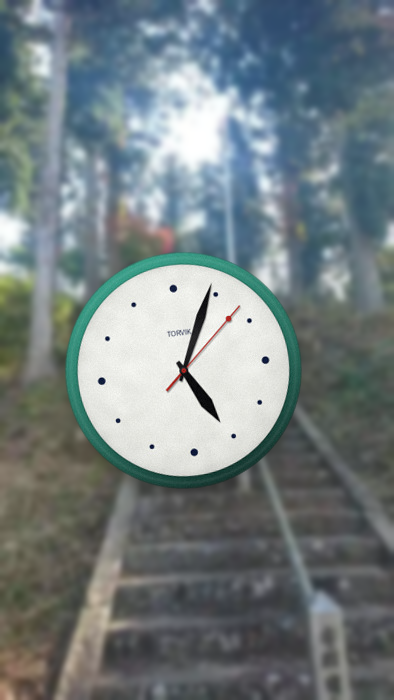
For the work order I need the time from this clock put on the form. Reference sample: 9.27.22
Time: 5.04.08
